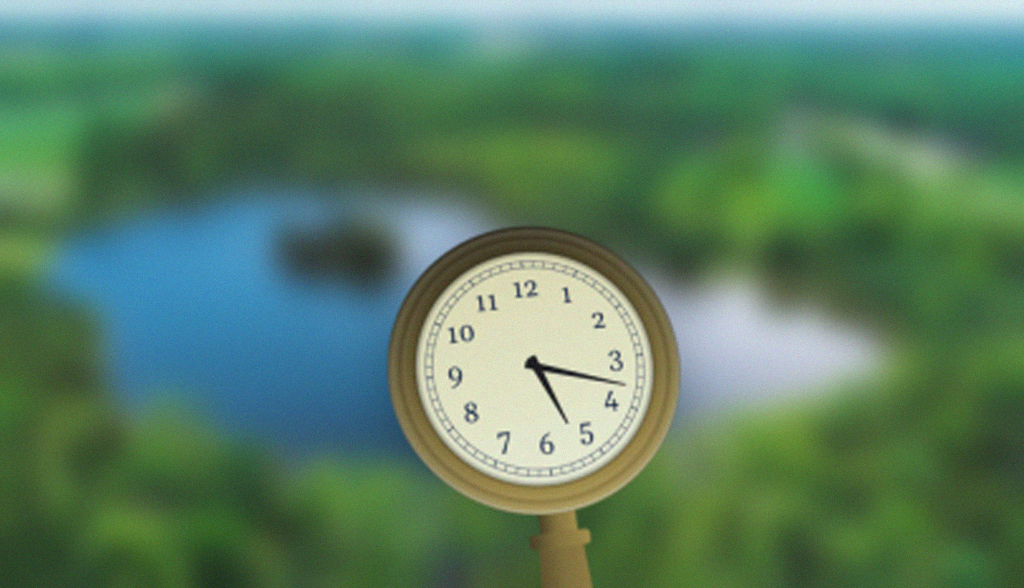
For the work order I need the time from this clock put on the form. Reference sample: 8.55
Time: 5.18
